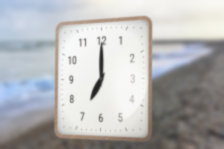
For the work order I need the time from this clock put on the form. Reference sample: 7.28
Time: 7.00
